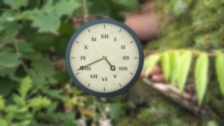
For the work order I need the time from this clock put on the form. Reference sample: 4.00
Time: 4.41
